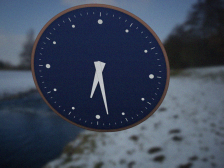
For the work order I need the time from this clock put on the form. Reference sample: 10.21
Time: 6.28
